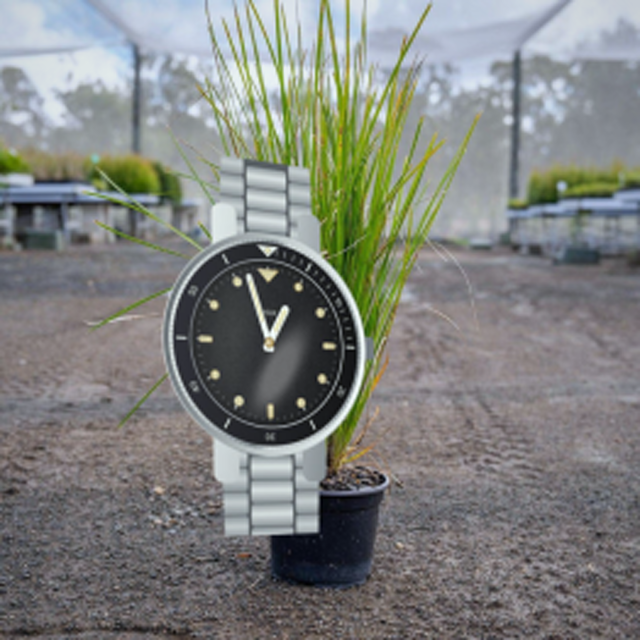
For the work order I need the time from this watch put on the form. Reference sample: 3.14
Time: 12.57
